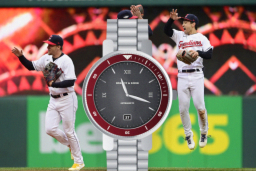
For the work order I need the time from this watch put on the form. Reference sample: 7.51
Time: 11.18
